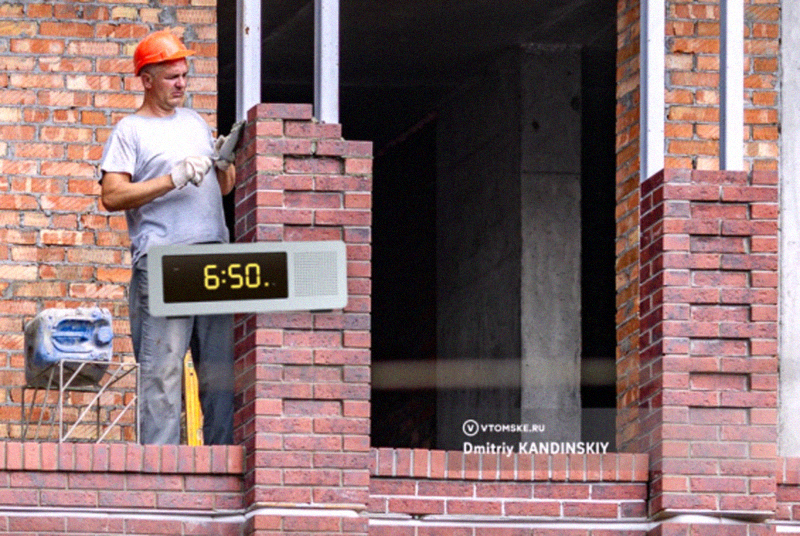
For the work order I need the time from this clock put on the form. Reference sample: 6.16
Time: 6.50
